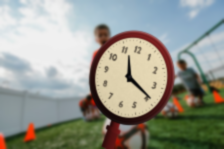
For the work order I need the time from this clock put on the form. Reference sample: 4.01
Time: 11.19
